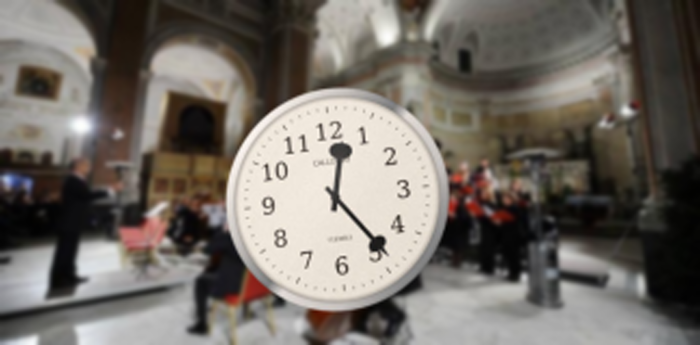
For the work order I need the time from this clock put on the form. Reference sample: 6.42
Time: 12.24
